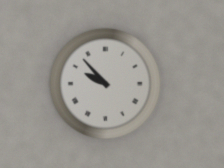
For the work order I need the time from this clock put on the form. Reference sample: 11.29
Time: 9.53
